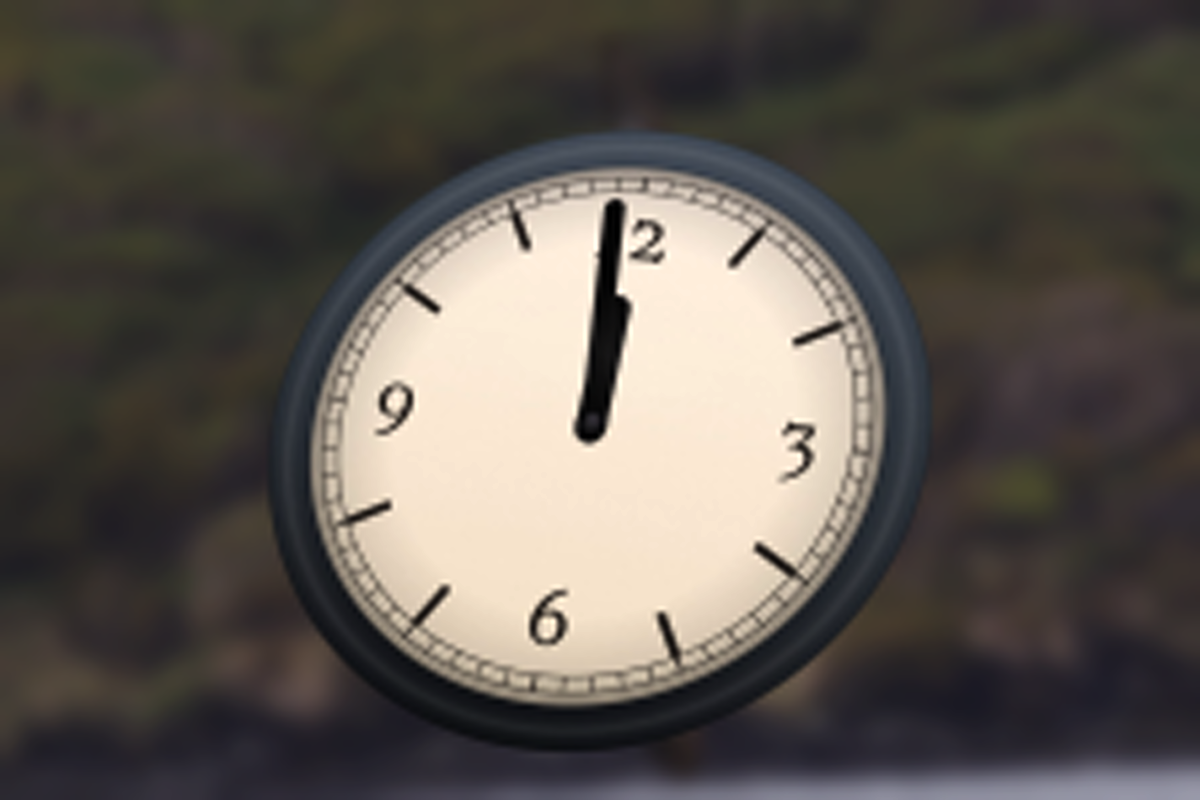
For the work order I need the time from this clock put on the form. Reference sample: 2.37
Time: 11.59
